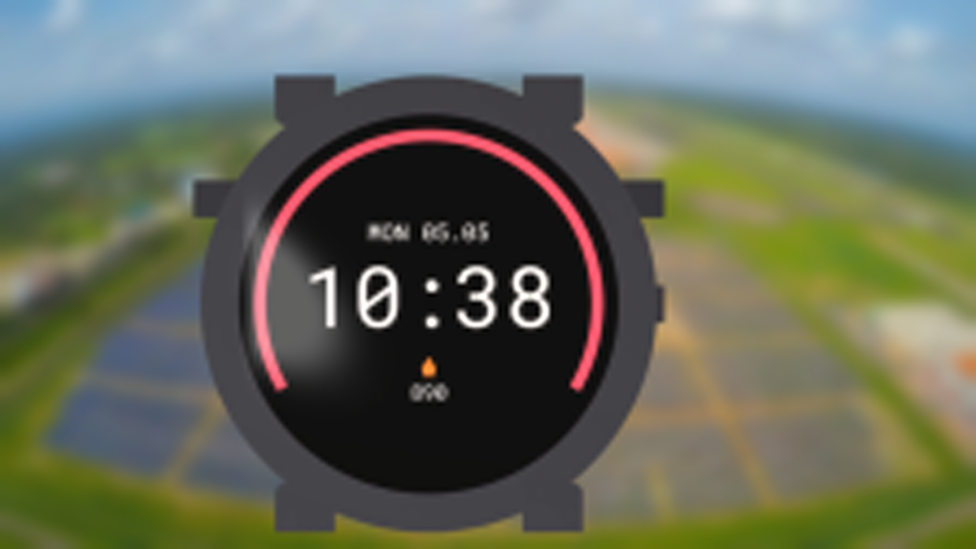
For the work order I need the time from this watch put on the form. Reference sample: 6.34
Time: 10.38
